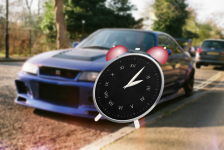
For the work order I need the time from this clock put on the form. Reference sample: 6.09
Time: 2.05
